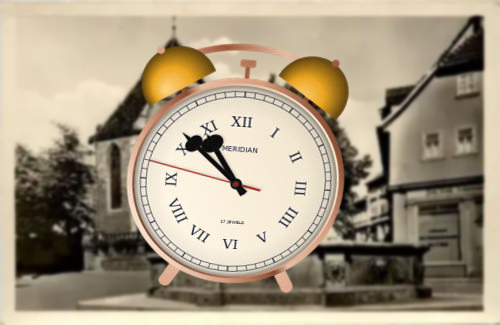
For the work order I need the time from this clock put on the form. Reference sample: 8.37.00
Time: 10.51.47
